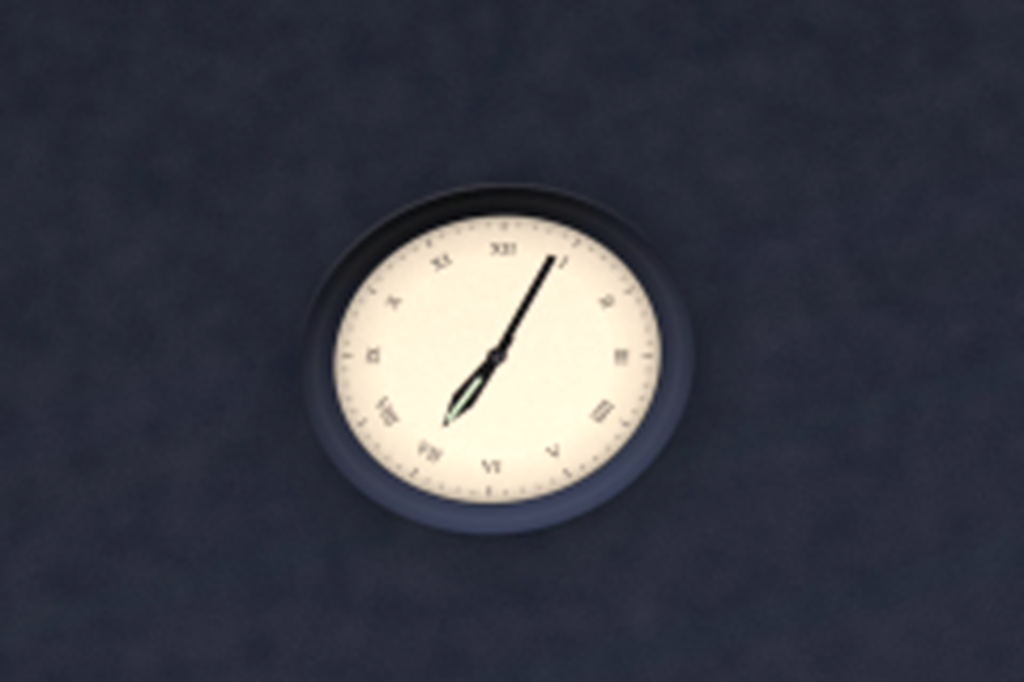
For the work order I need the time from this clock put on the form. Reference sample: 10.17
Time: 7.04
